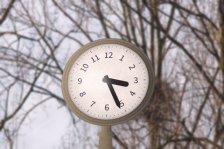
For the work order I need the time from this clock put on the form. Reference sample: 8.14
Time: 3.26
